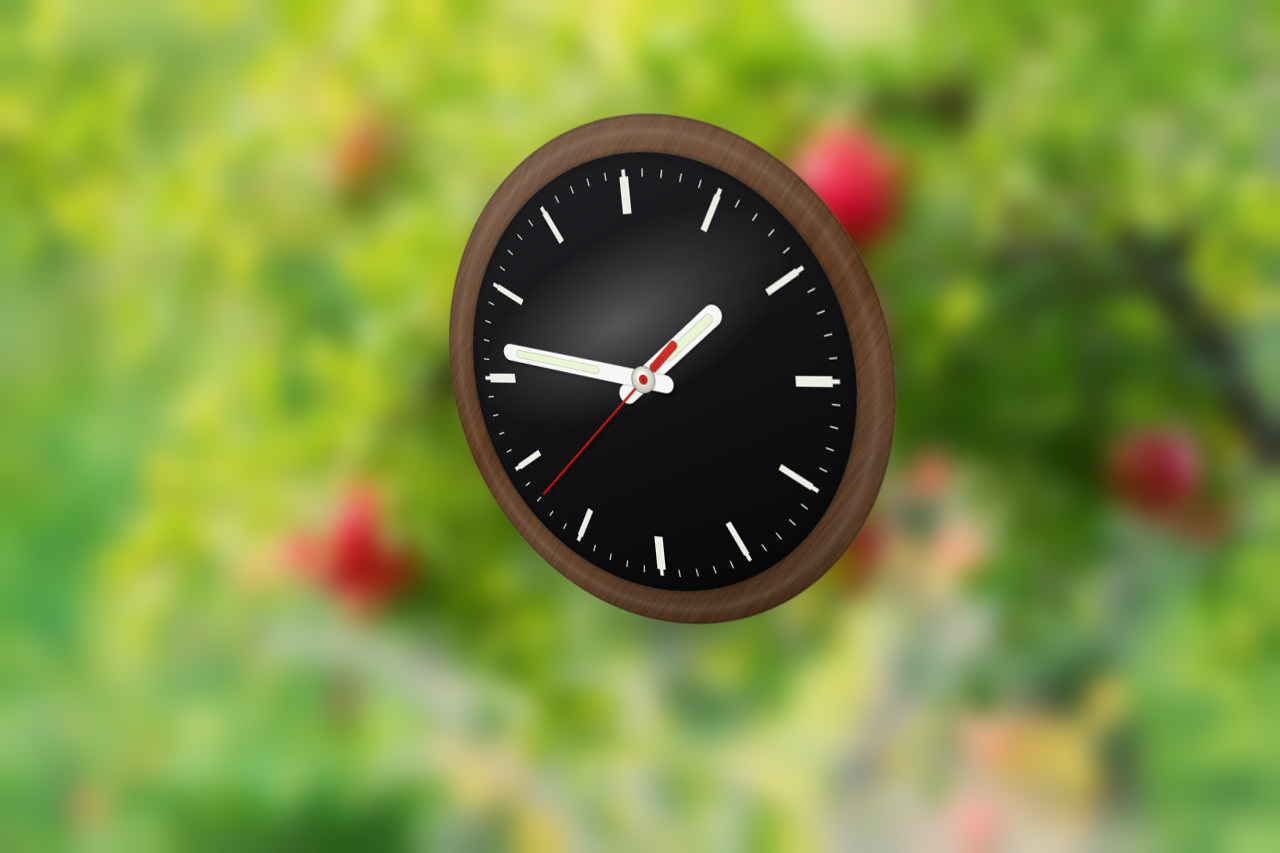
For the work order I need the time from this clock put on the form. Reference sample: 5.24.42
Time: 1.46.38
